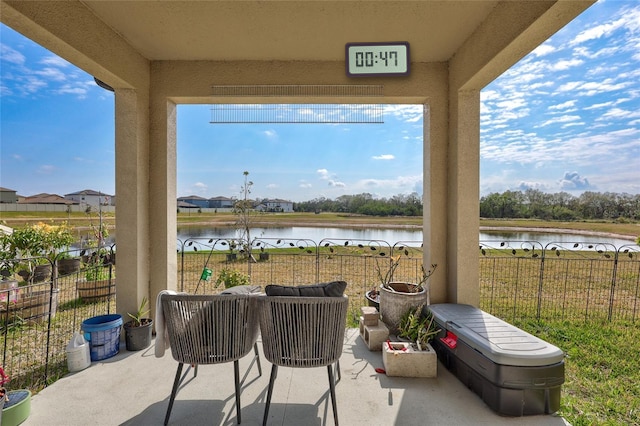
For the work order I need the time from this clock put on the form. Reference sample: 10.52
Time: 0.47
